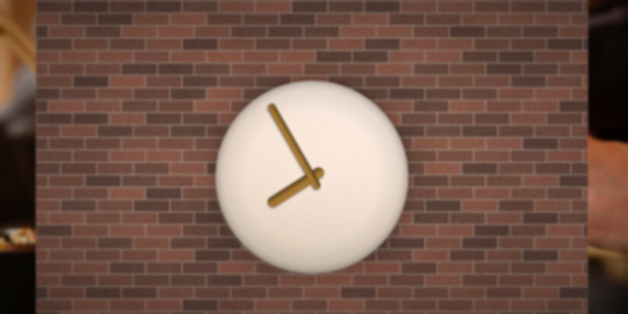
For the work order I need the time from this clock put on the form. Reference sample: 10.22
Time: 7.55
